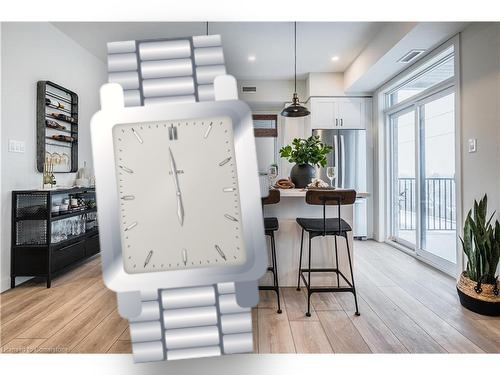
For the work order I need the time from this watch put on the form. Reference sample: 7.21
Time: 5.59
